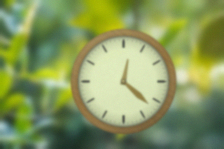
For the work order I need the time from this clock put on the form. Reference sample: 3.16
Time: 12.22
